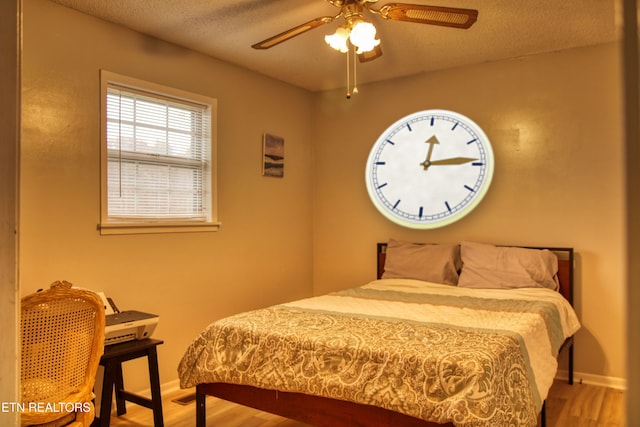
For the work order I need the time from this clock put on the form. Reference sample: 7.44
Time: 12.14
